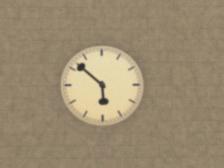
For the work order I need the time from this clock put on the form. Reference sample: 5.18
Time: 5.52
